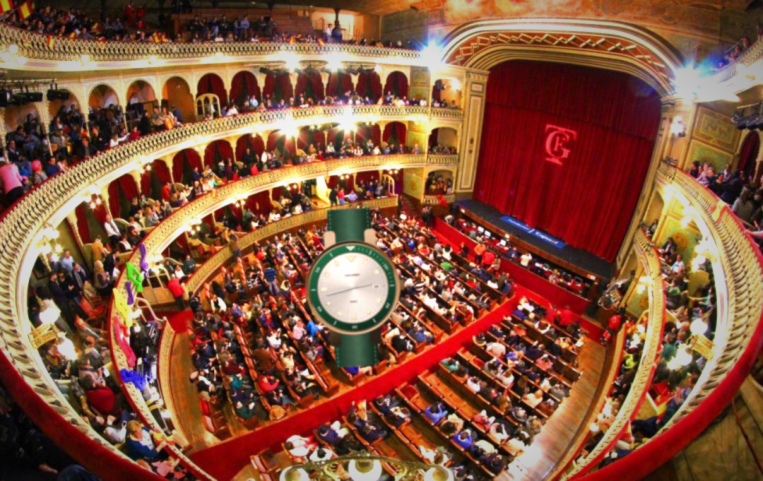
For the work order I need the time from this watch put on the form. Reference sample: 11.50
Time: 2.43
